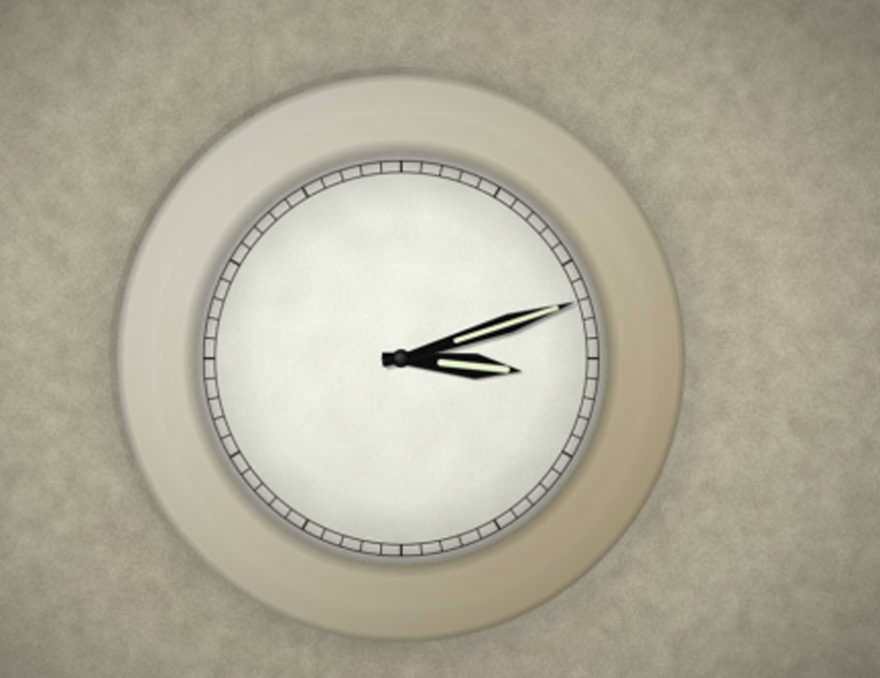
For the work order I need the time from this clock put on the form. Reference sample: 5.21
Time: 3.12
